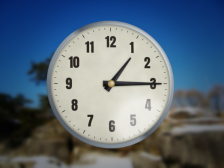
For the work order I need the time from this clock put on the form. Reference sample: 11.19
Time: 1.15
